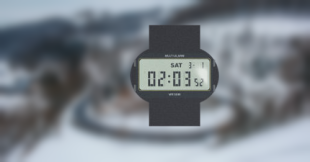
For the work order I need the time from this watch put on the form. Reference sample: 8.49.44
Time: 2.03.52
